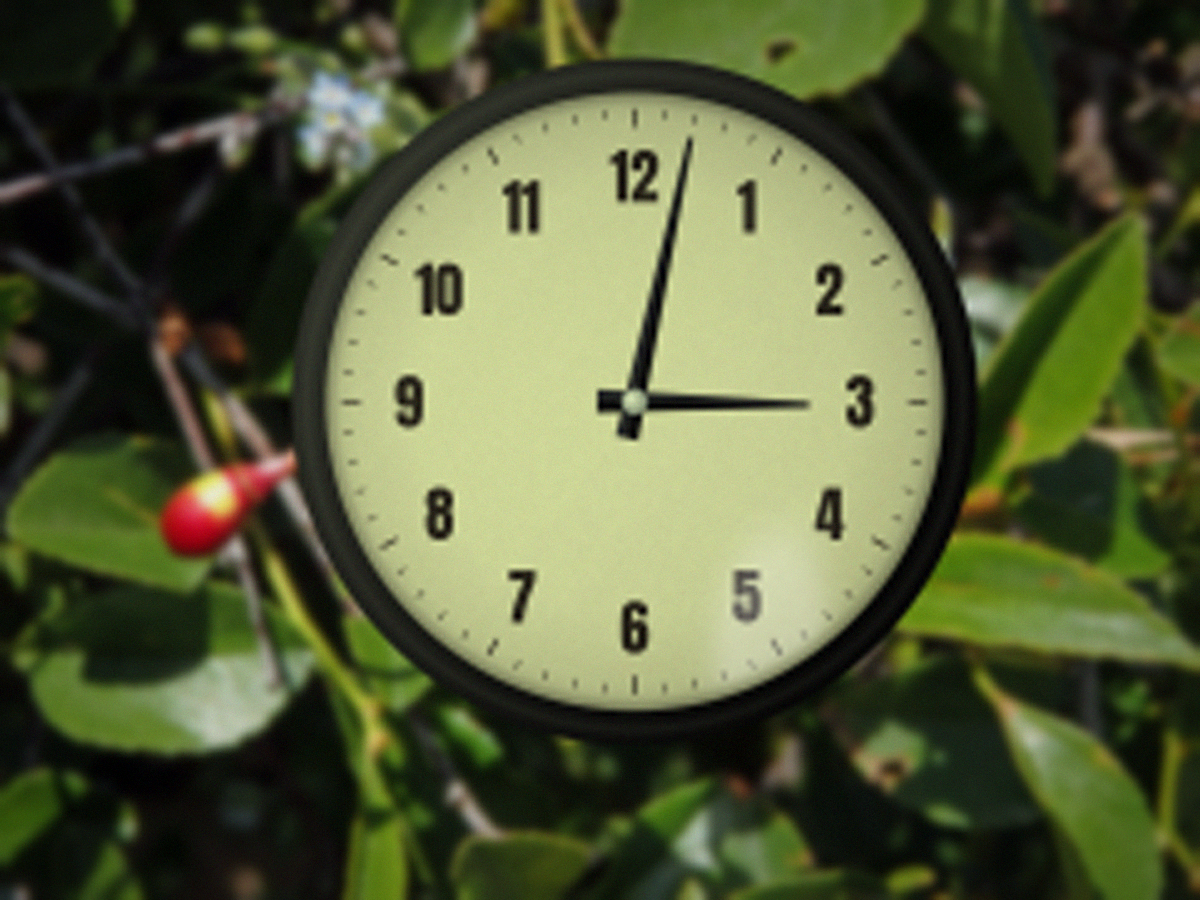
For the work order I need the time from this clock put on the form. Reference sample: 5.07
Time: 3.02
